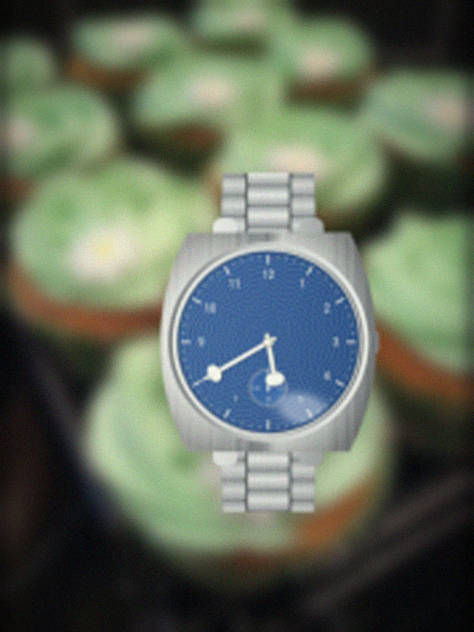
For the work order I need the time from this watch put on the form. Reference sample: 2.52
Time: 5.40
